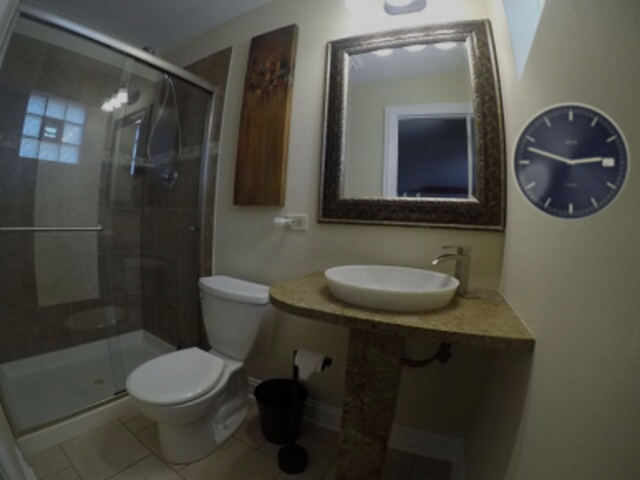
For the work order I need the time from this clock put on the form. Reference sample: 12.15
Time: 2.48
